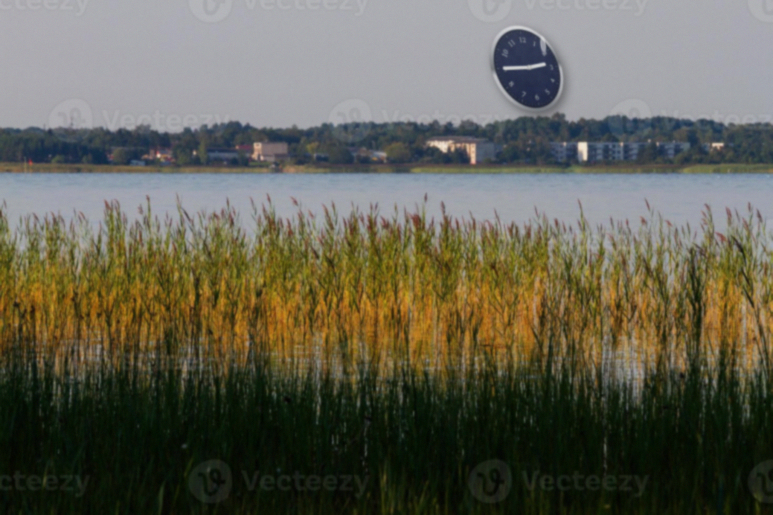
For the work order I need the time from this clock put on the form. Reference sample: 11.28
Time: 2.45
